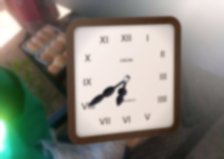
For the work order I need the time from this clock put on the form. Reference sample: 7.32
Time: 6.40
